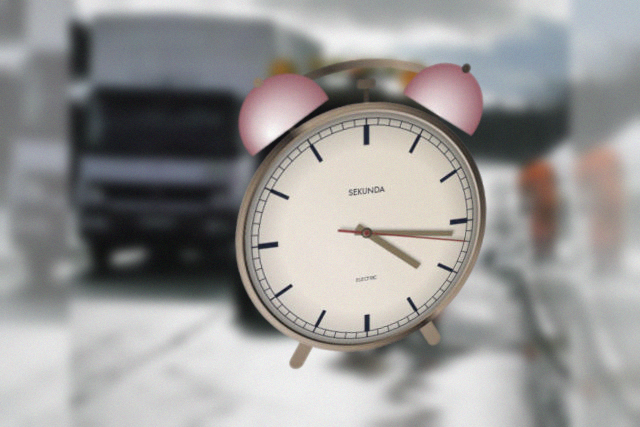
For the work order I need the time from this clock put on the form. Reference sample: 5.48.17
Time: 4.16.17
